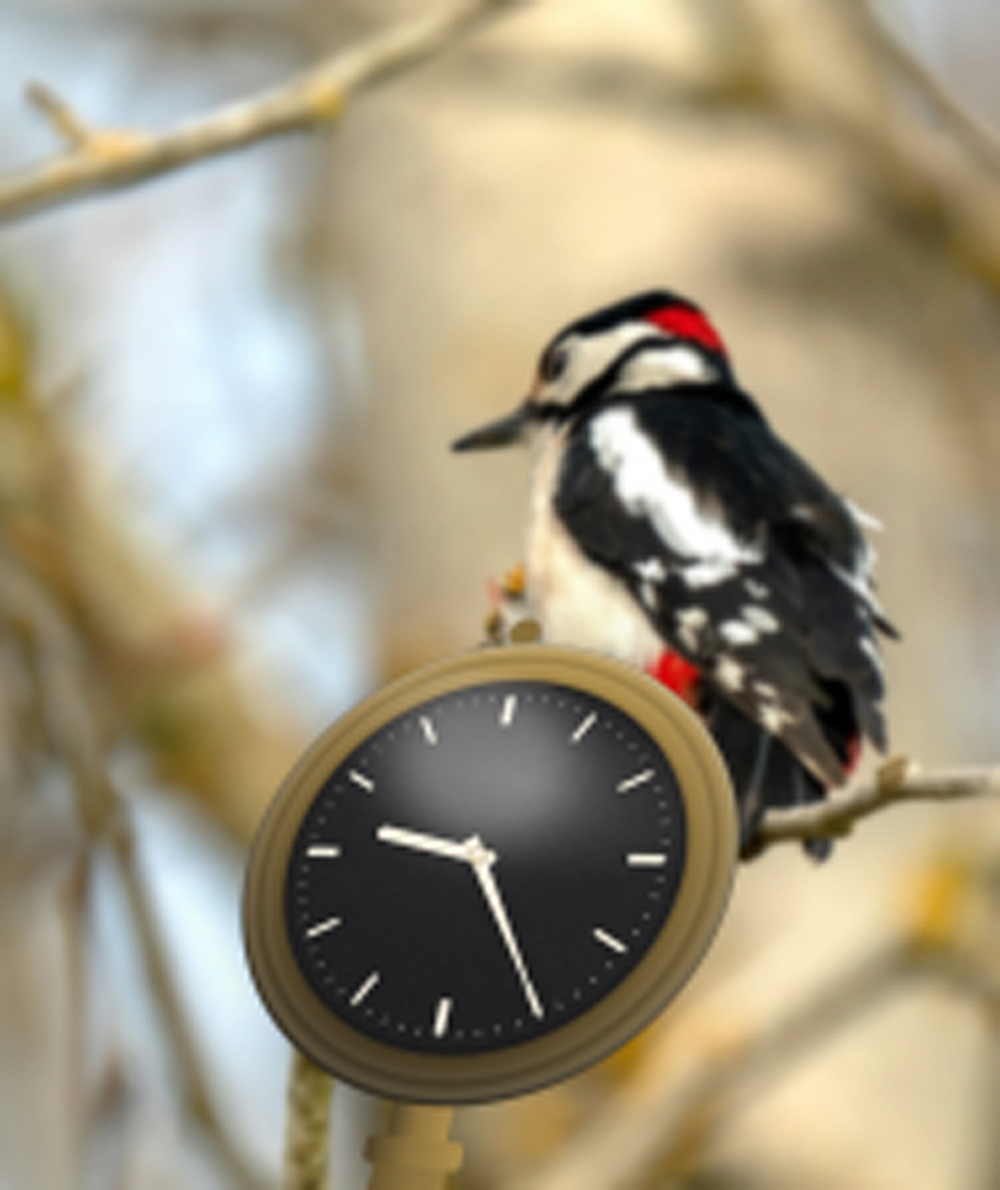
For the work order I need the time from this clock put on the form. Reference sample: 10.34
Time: 9.25
